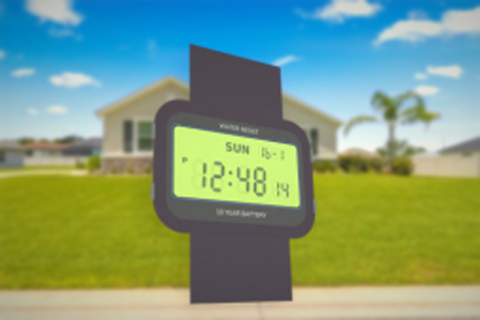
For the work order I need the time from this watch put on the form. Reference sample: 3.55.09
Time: 12.48.14
